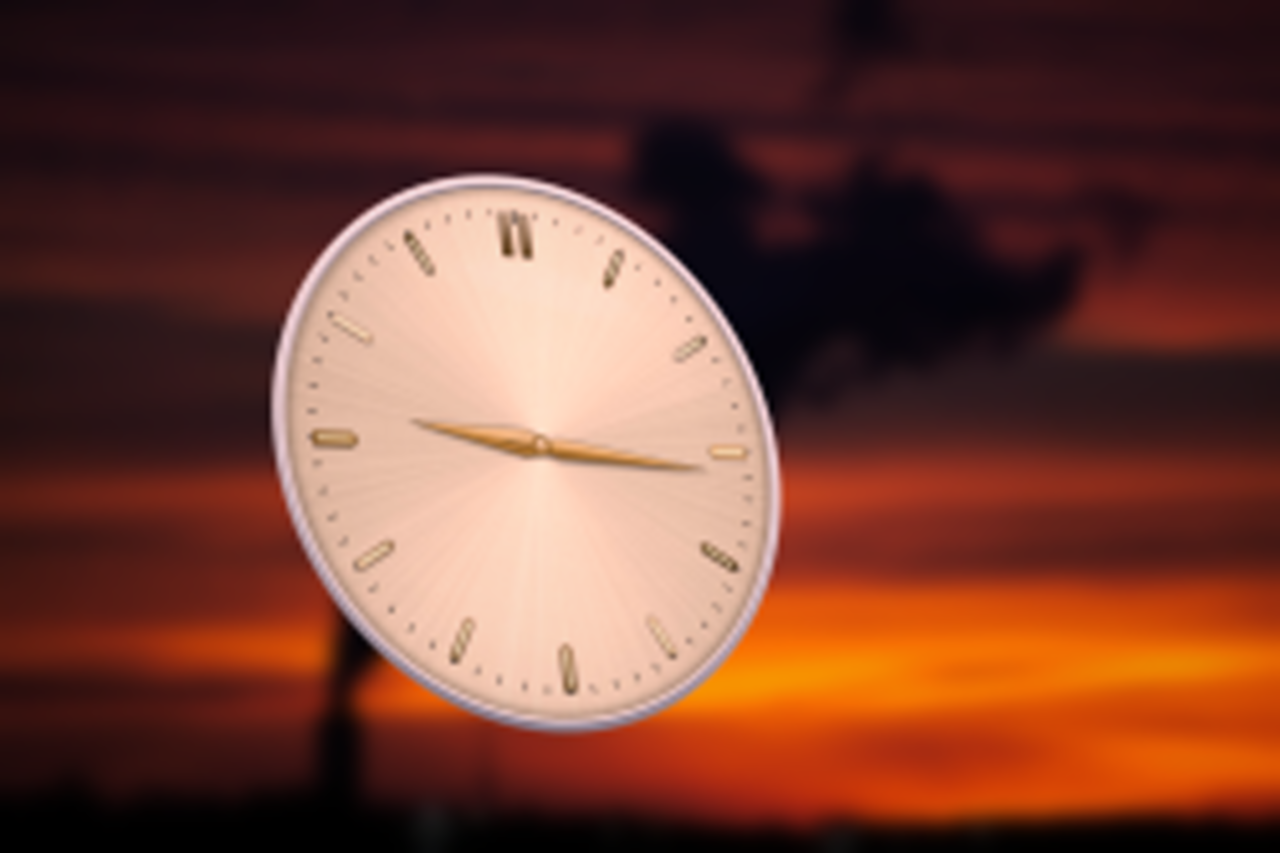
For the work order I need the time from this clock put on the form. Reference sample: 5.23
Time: 9.16
